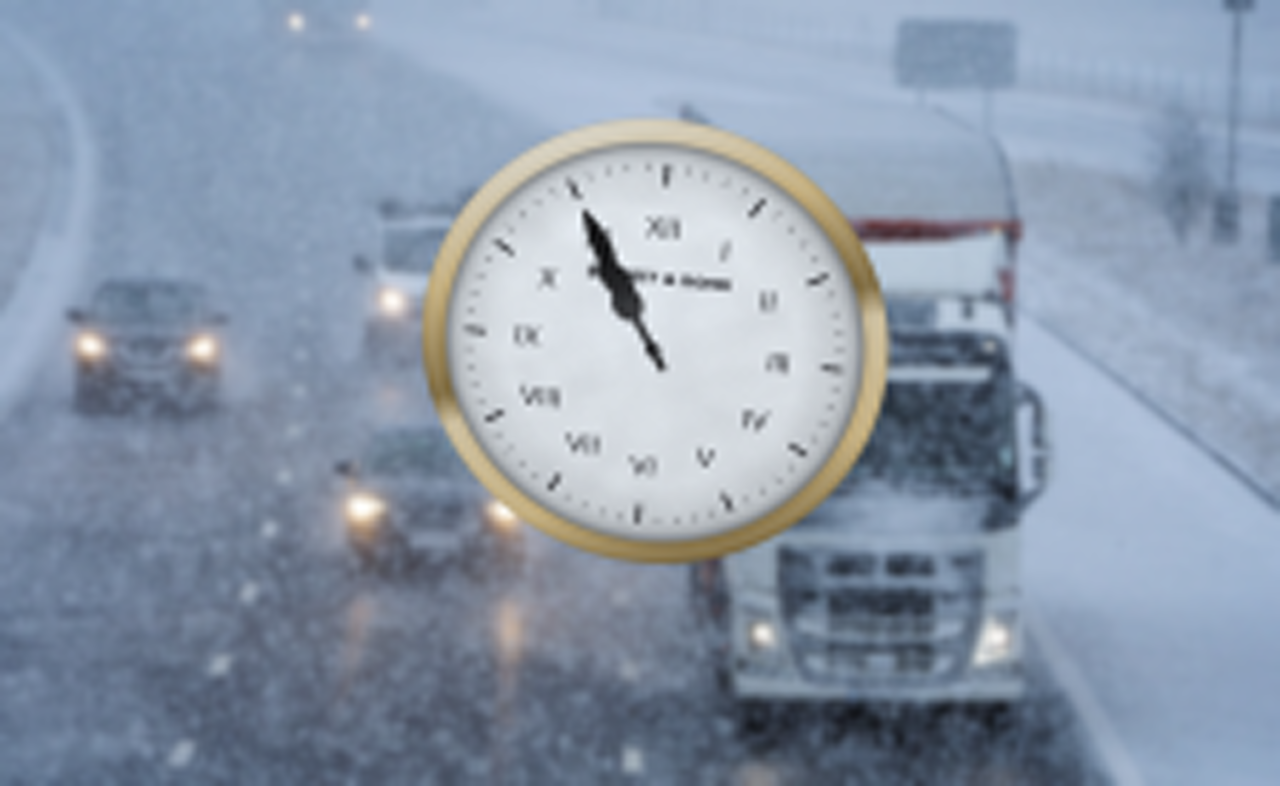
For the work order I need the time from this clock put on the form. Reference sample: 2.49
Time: 10.55
